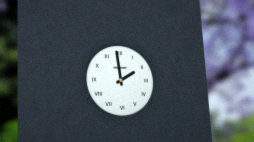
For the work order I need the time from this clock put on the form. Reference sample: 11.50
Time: 1.59
